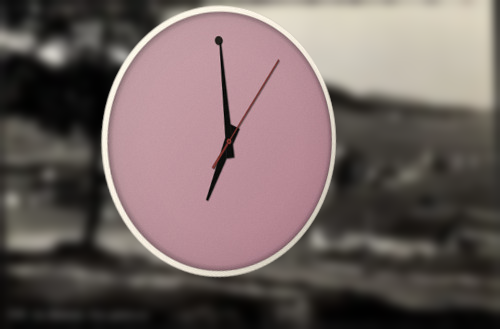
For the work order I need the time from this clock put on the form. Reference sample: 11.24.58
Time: 7.00.07
